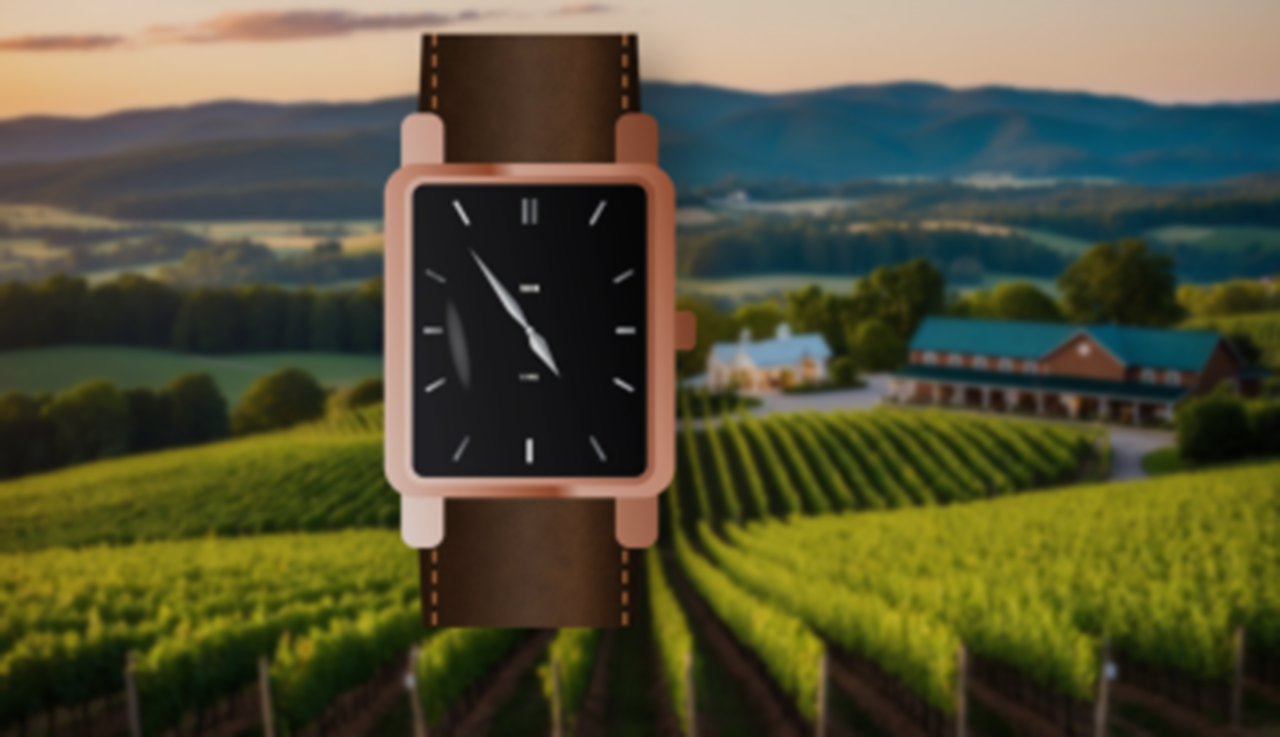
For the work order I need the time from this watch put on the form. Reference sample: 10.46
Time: 4.54
